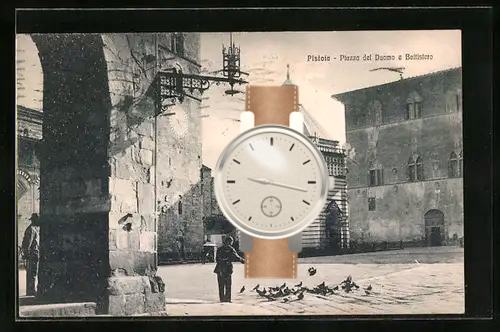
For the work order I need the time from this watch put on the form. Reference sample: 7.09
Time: 9.17
